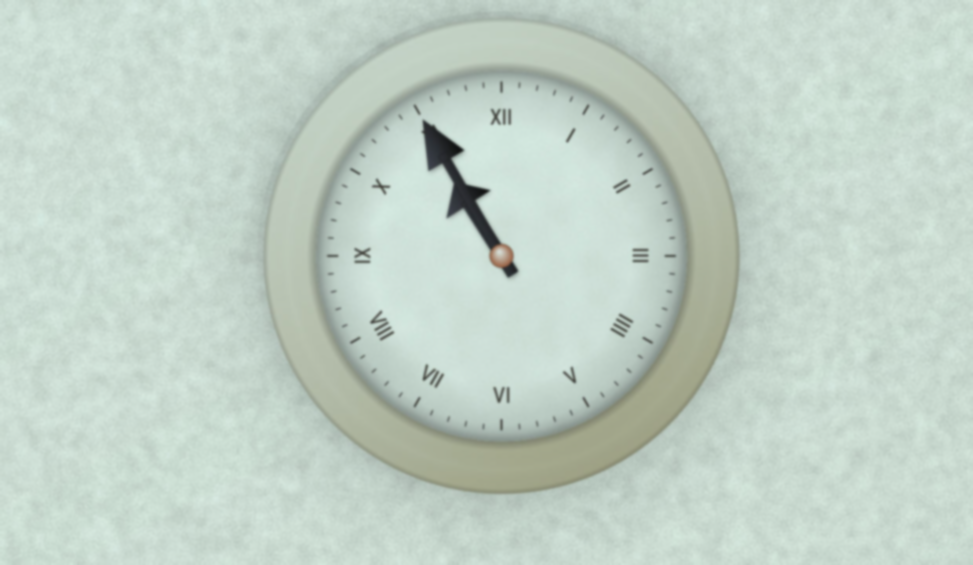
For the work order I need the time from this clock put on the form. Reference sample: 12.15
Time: 10.55
